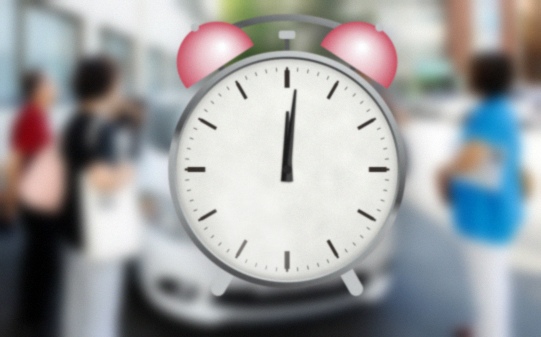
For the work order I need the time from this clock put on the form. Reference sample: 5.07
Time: 12.01
